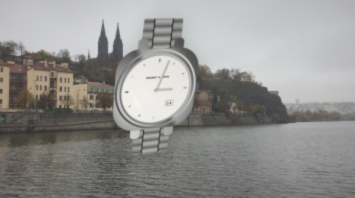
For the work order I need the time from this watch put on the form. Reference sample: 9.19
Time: 3.03
